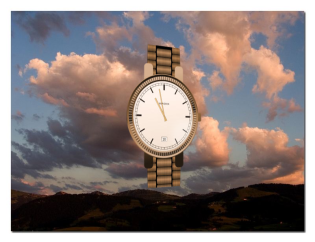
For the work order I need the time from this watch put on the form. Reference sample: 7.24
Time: 10.58
